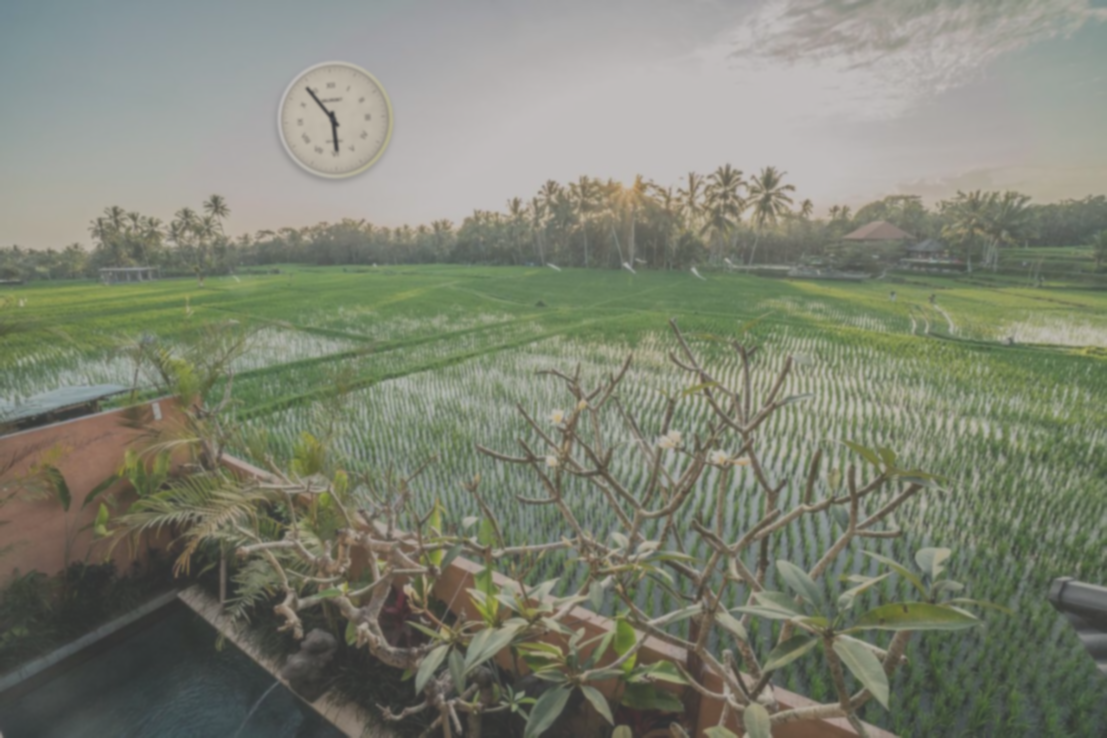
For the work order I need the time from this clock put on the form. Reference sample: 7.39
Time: 5.54
